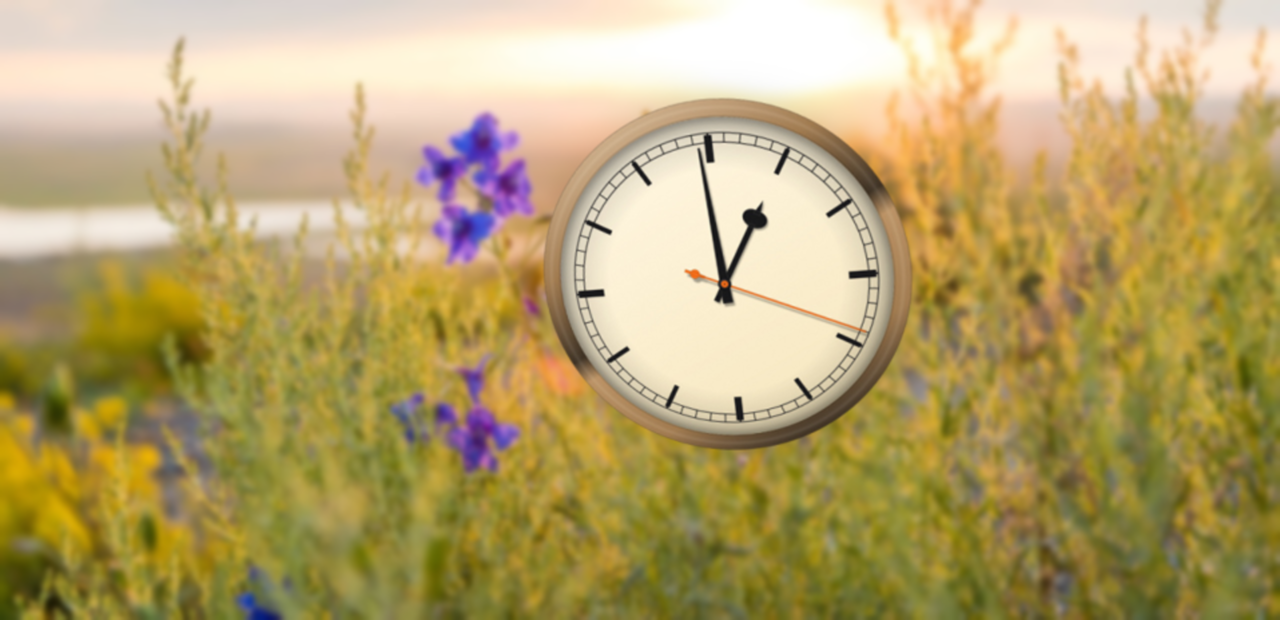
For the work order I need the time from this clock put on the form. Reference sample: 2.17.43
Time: 12.59.19
